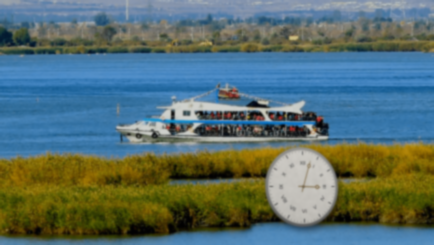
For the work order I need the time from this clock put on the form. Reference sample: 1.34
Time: 3.03
